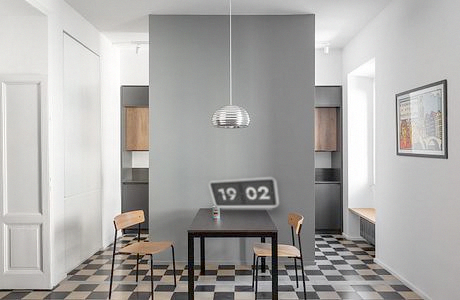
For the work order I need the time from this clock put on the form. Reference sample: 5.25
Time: 19.02
